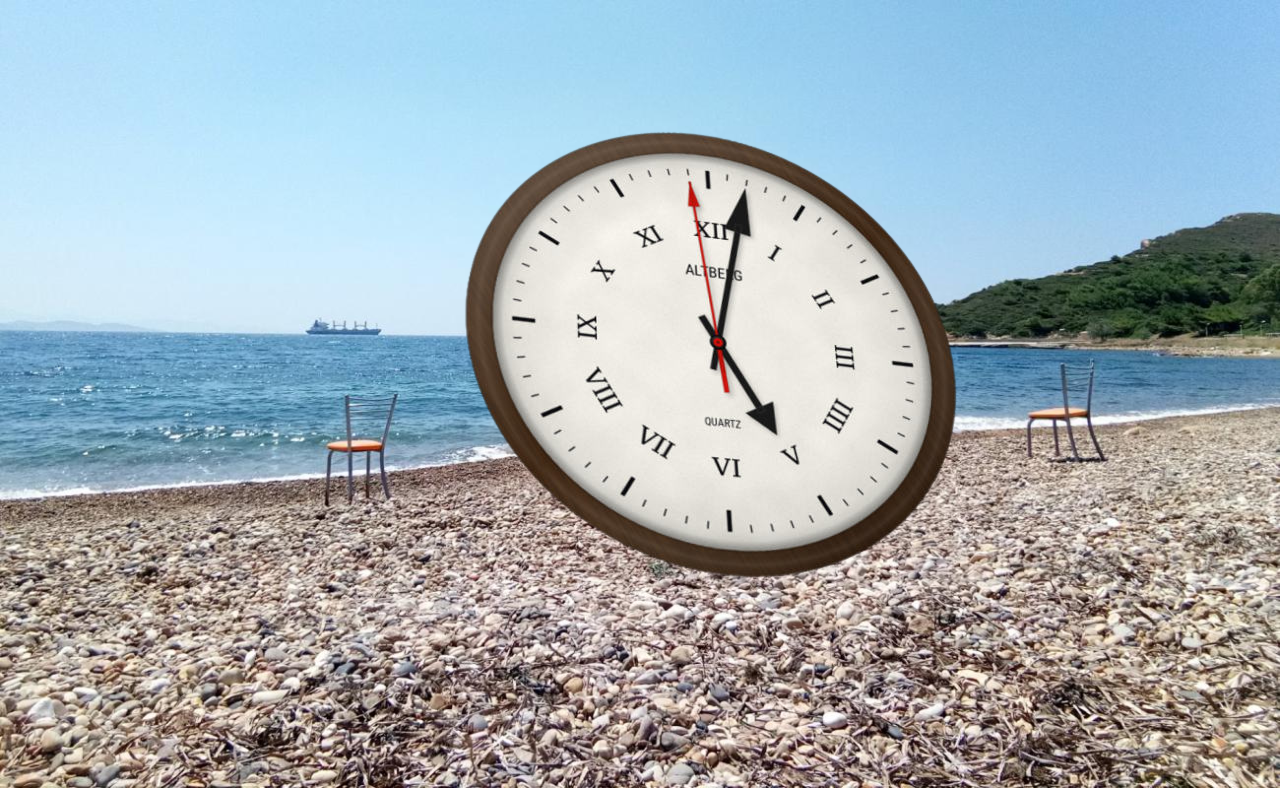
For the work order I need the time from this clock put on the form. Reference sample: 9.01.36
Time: 5.01.59
